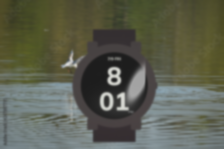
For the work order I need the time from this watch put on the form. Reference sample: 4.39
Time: 8.01
